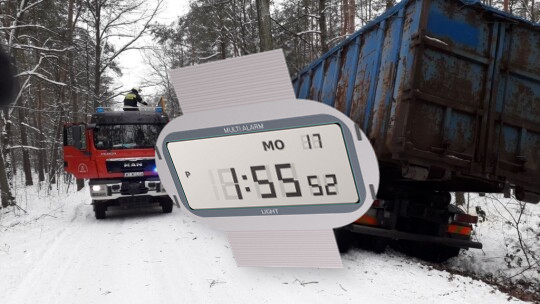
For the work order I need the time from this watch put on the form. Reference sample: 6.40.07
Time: 1.55.52
